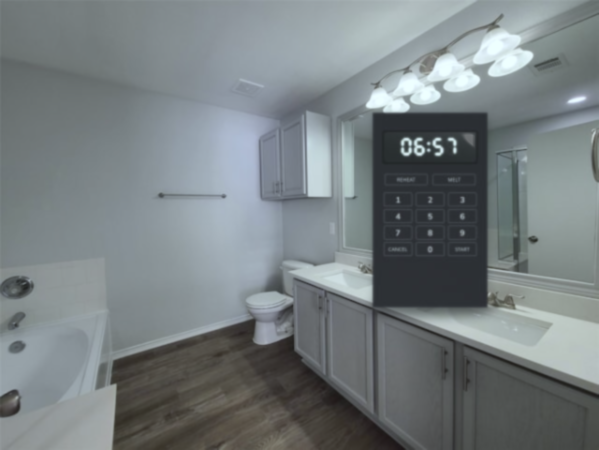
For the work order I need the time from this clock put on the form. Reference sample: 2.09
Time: 6.57
